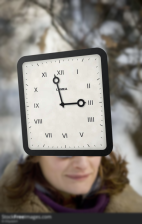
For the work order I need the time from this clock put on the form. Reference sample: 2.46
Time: 2.58
